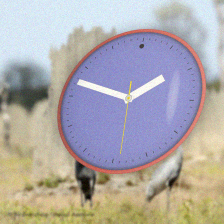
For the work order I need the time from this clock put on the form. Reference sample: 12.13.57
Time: 1.47.29
